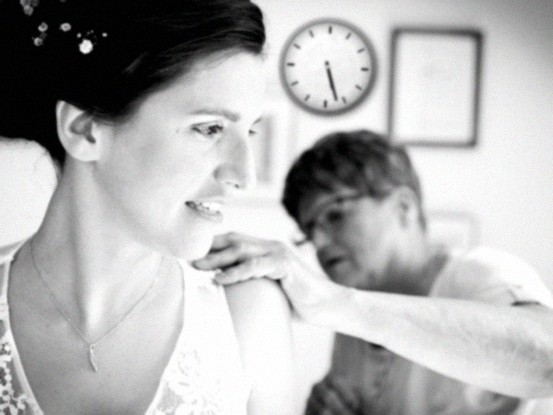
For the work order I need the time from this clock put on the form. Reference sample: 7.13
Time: 5.27
